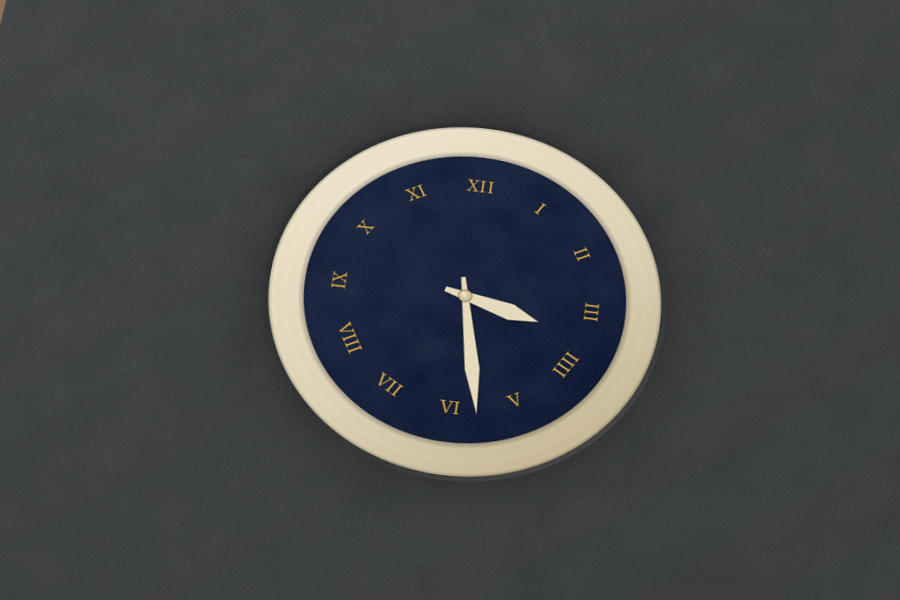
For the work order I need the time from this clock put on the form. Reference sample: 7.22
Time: 3.28
